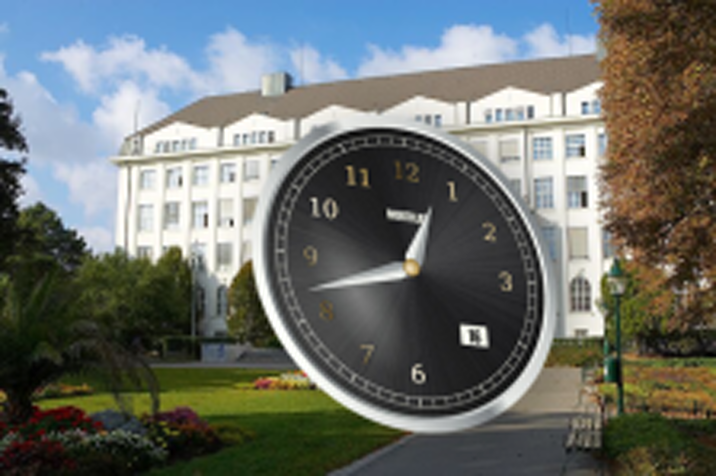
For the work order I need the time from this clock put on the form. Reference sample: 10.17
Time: 12.42
